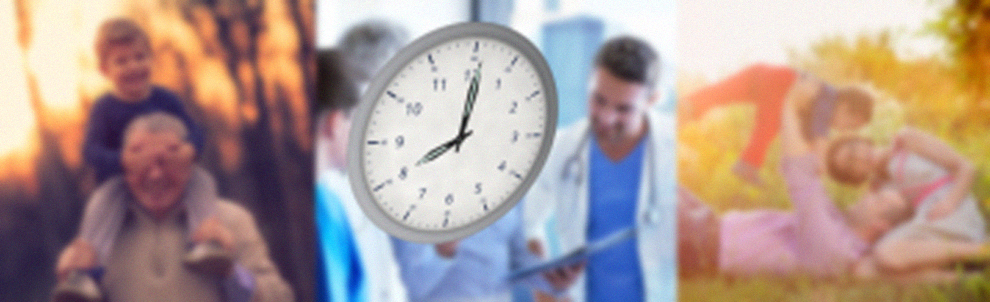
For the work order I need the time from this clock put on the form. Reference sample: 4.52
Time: 8.01
